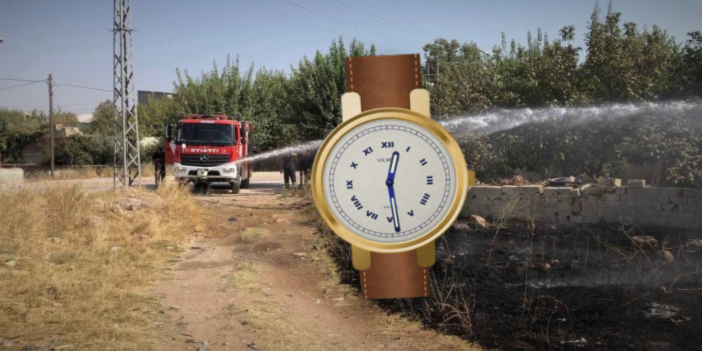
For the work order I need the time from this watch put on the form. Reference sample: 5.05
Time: 12.29
